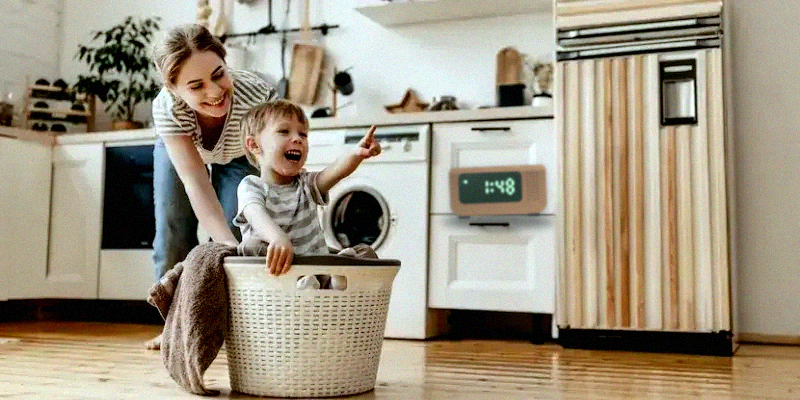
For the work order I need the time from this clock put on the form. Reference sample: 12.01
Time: 1.48
